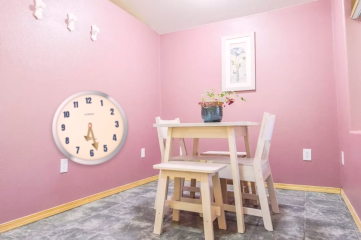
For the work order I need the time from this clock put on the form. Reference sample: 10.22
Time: 6.28
